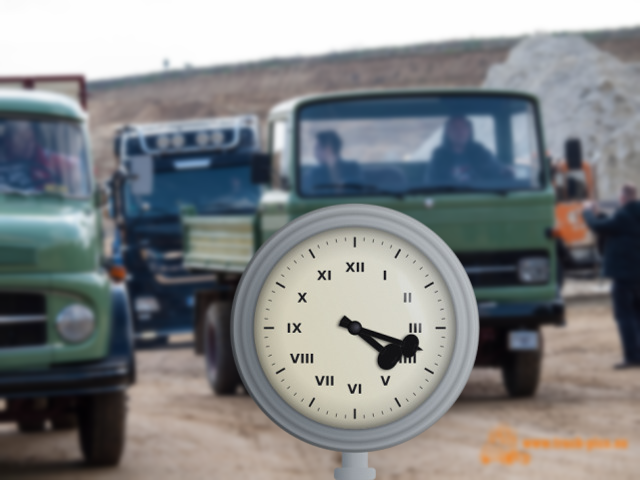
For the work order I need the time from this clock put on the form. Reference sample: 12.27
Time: 4.18
